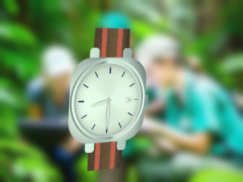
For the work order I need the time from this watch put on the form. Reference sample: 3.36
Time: 8.30
